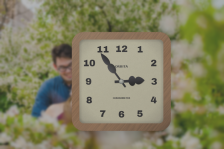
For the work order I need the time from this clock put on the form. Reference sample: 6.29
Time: 2.54
